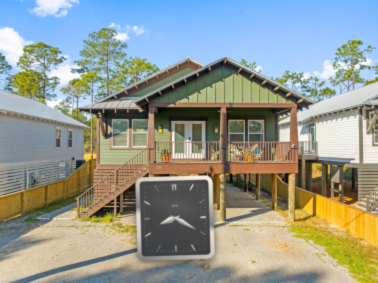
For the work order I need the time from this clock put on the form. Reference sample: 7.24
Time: 8.20
